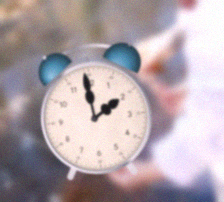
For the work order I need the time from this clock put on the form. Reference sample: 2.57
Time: 1.59
